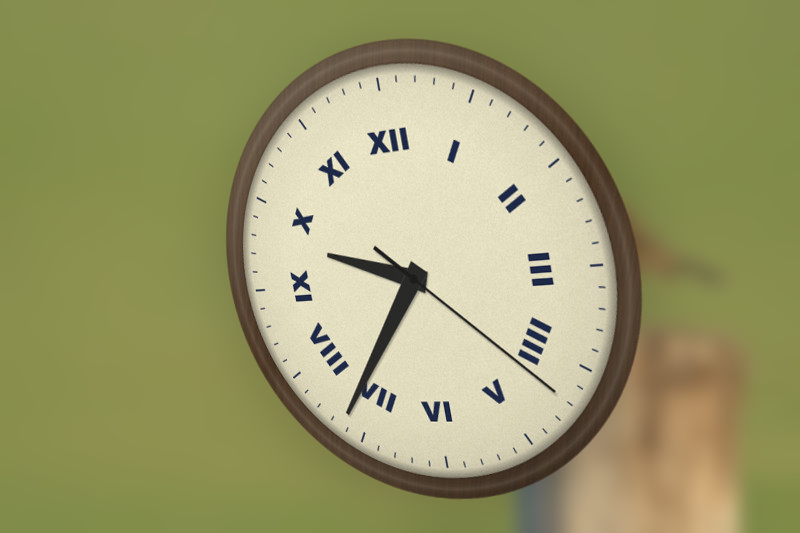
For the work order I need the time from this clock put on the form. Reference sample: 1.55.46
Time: 9.36.22
